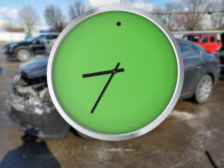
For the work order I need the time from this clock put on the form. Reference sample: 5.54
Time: 8.34
